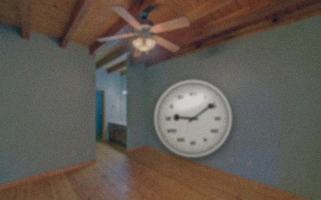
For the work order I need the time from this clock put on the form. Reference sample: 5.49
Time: 9.09
